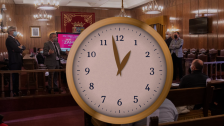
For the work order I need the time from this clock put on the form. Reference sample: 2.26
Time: 12.58
